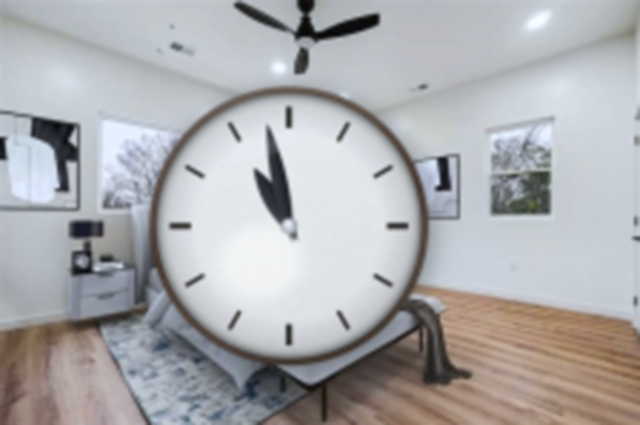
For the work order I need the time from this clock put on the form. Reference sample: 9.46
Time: 10.58
